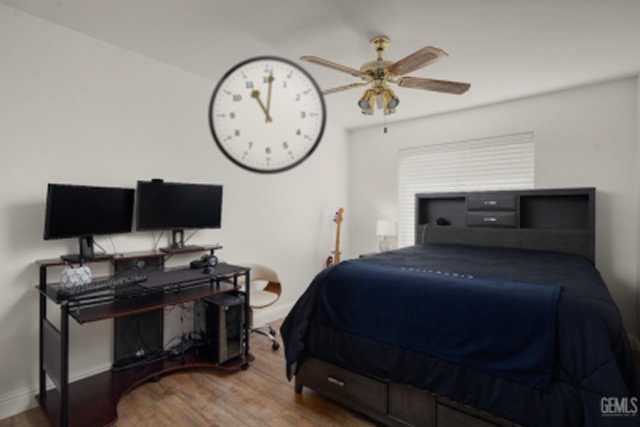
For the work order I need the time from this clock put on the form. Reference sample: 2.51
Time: 11.01
